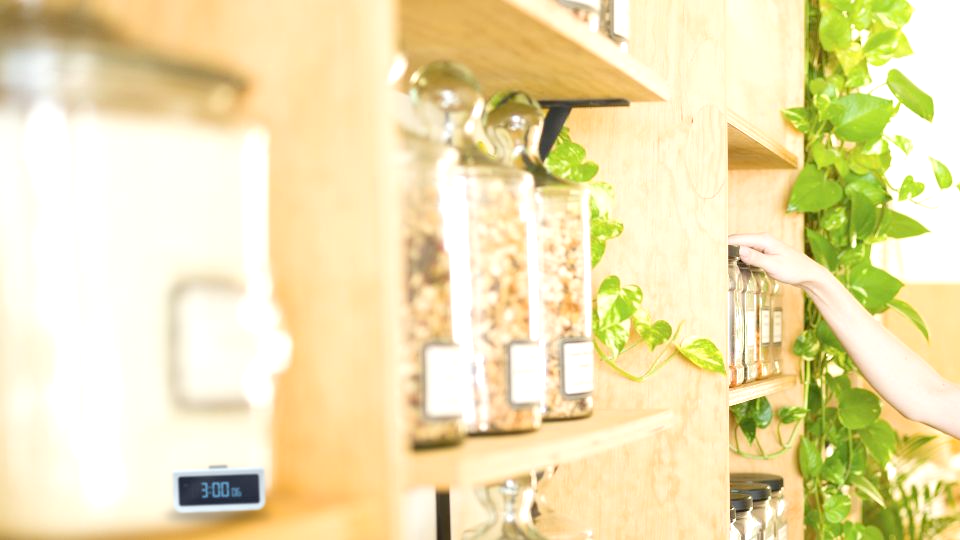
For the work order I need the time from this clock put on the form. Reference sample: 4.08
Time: 3.00
